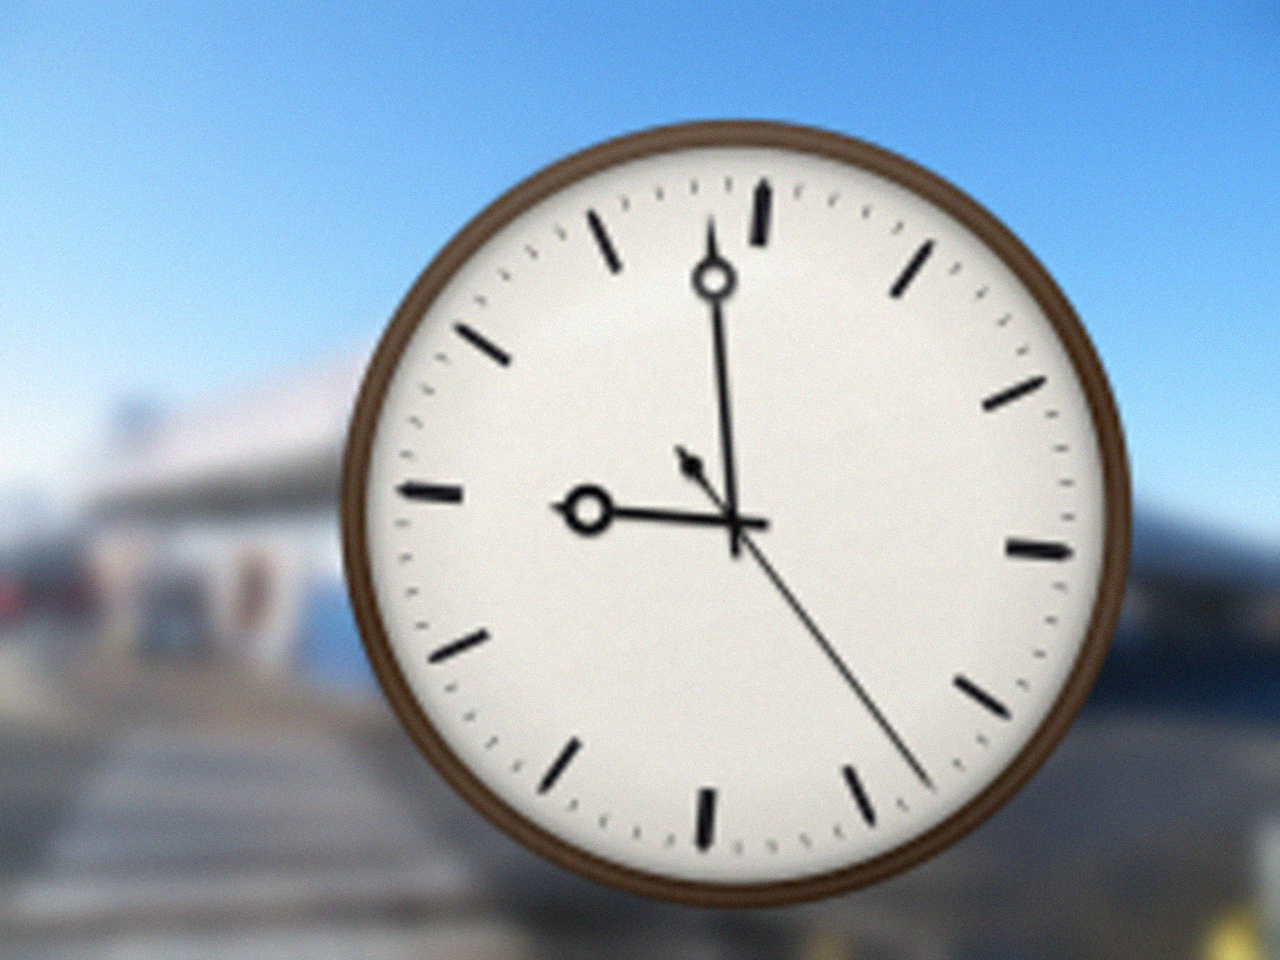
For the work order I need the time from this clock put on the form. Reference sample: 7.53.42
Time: 8.58.23
